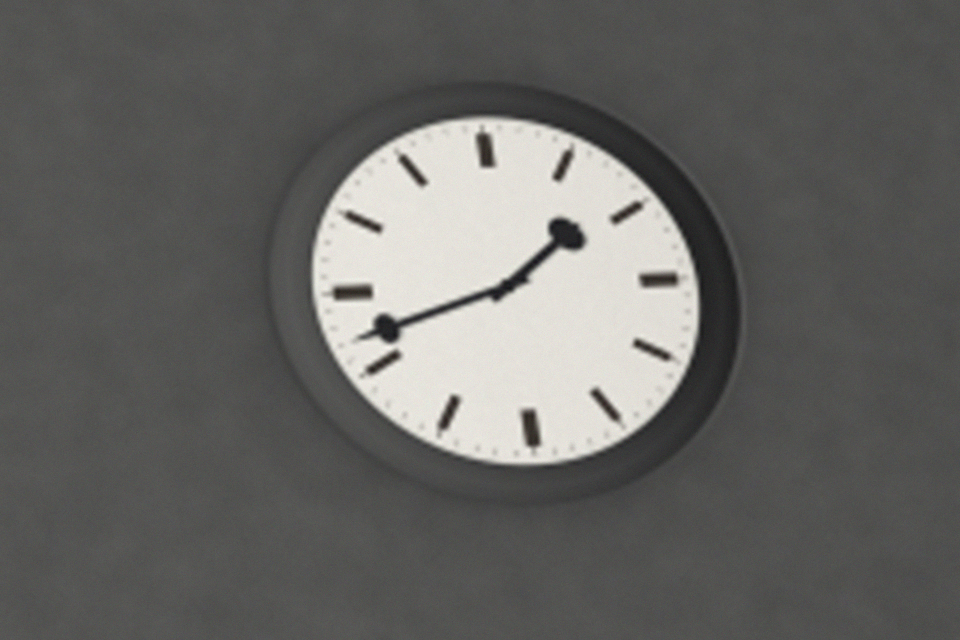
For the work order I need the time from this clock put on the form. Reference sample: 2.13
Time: 1.42
